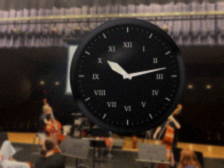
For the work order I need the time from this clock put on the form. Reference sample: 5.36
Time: 10.13
